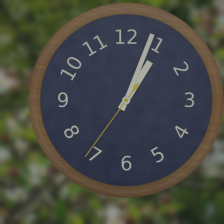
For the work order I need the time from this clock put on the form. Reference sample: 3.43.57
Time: 1.03.36
